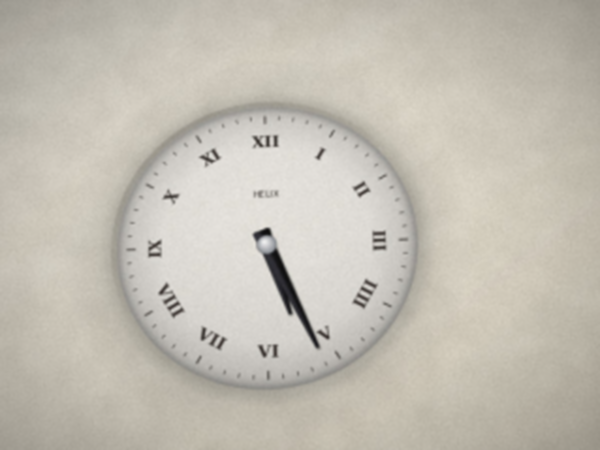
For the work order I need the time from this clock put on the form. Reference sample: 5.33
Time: 5.26
